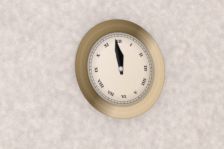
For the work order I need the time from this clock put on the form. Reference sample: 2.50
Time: 11.59
